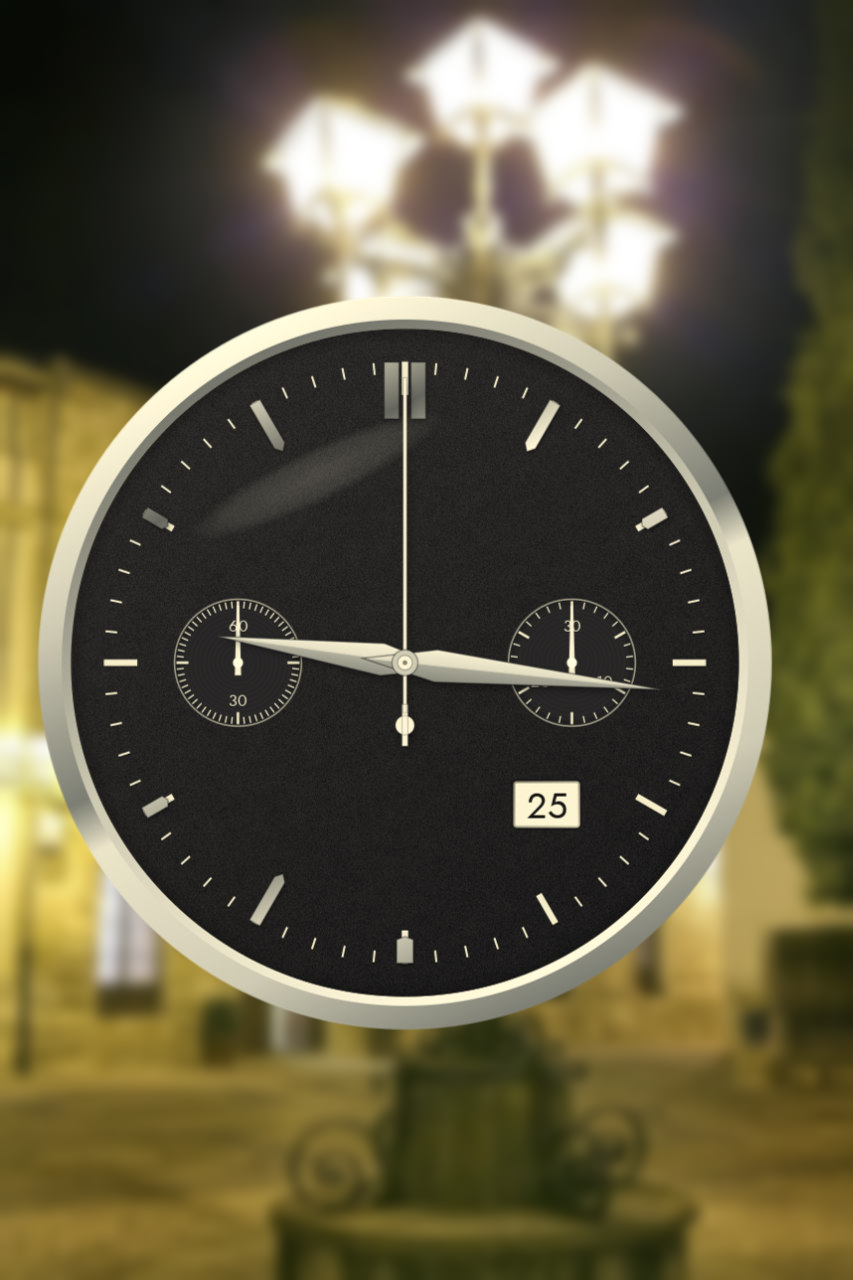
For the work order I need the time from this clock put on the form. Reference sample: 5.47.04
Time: 9.16.00
